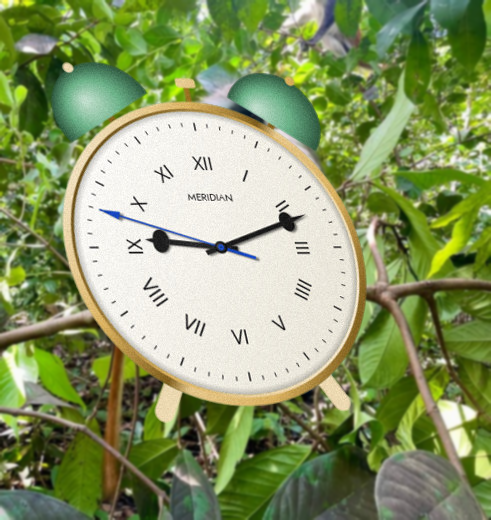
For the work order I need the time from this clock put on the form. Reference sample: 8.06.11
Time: 9.11.48
